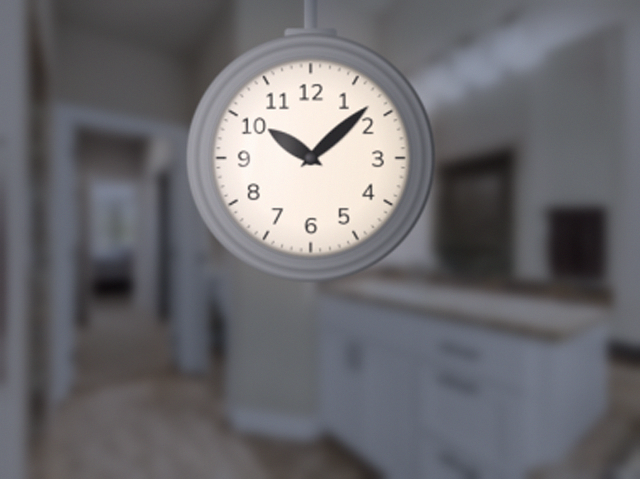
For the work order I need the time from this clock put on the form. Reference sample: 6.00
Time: 10.08
